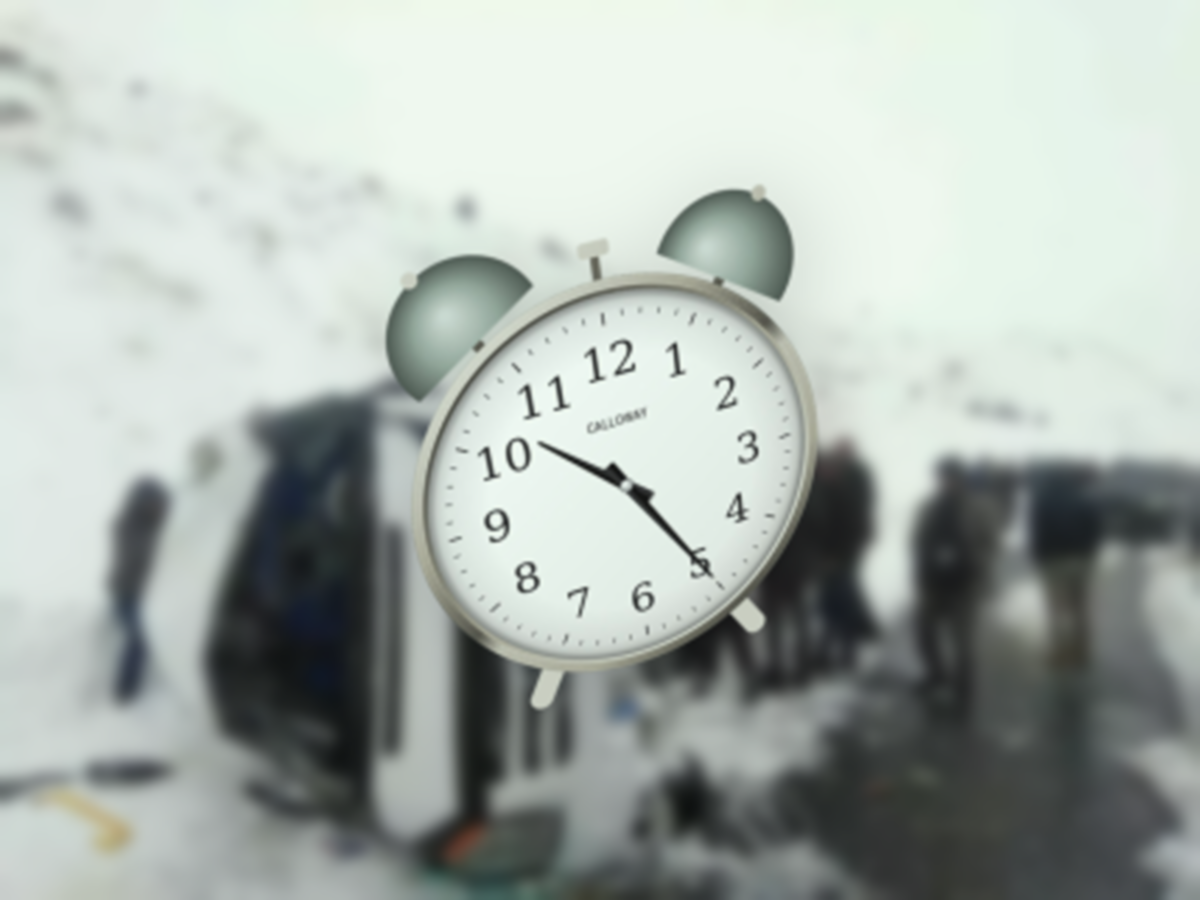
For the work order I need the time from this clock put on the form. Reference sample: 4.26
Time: 10.25
